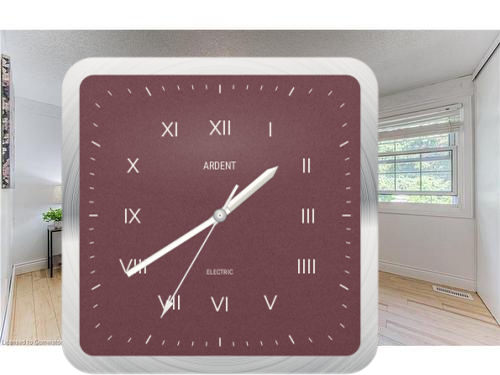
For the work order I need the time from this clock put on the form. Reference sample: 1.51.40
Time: 1.39.35
